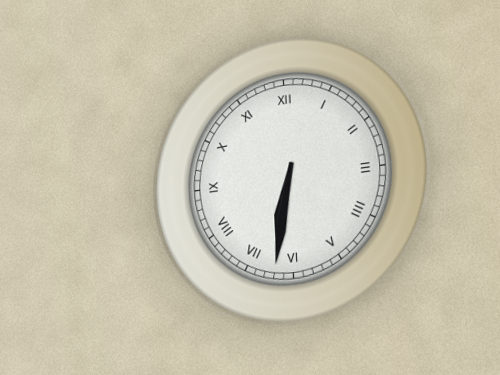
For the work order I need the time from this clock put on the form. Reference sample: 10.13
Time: 6.32
